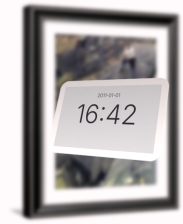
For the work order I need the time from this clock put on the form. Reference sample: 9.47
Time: 16.42
